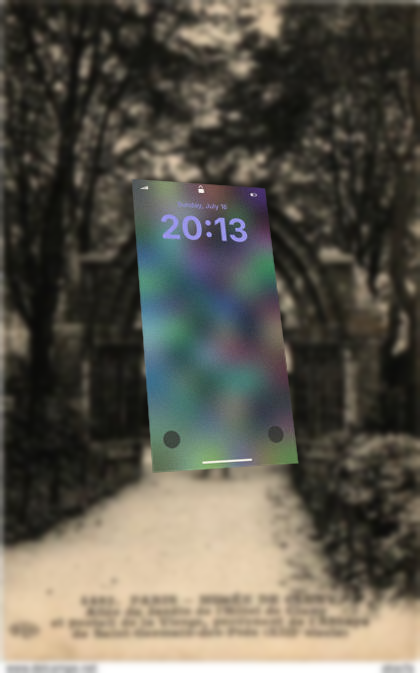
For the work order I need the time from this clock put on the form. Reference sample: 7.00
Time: 20.13
